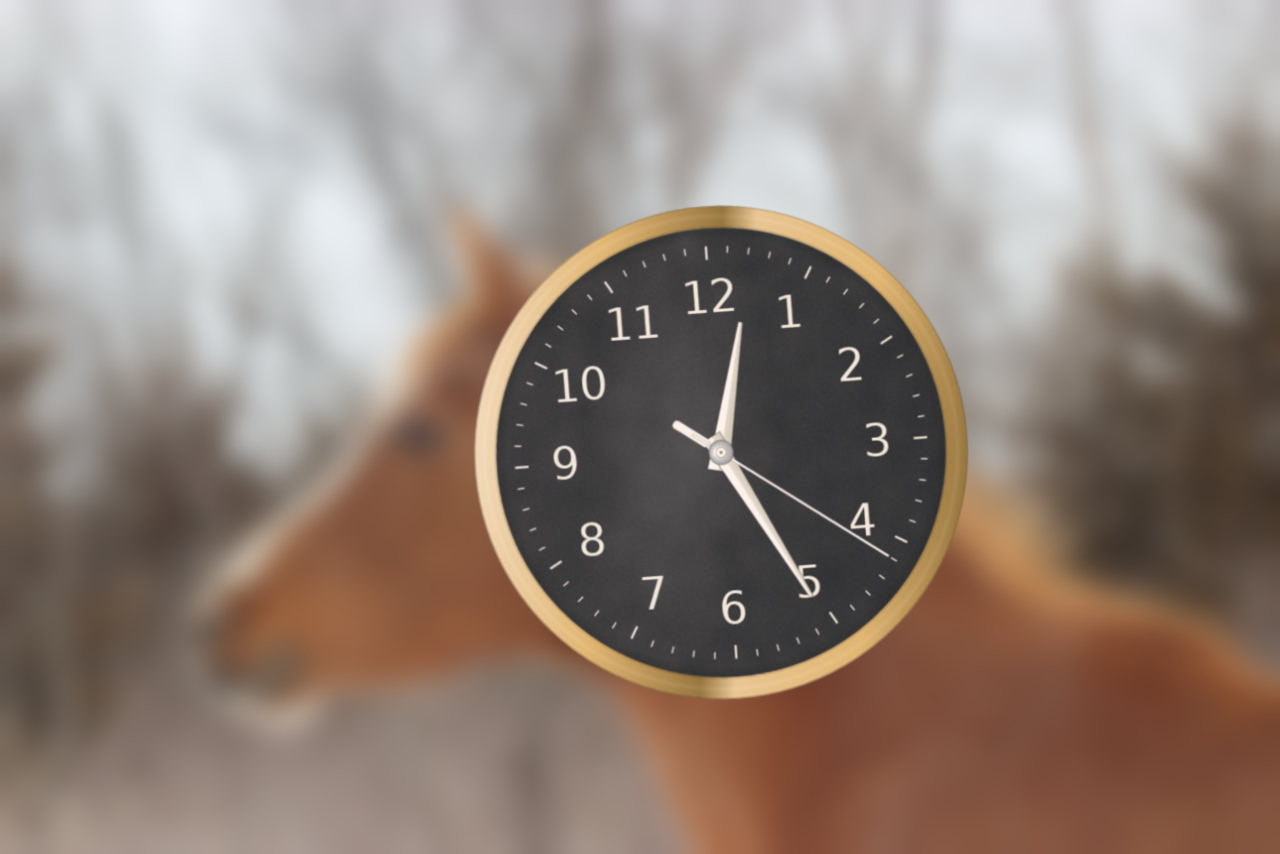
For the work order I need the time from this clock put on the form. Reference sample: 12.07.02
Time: 12.25.21
